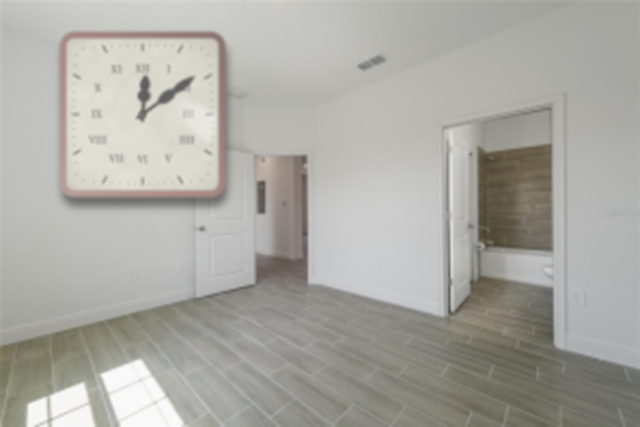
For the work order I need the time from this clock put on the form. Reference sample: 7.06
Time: 12.09
